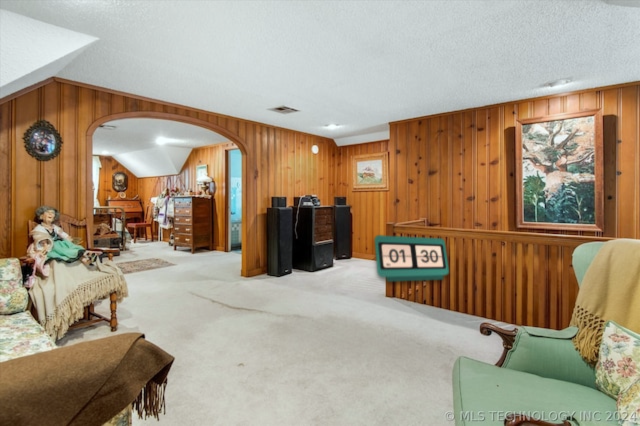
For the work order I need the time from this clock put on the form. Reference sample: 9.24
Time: 1.30
